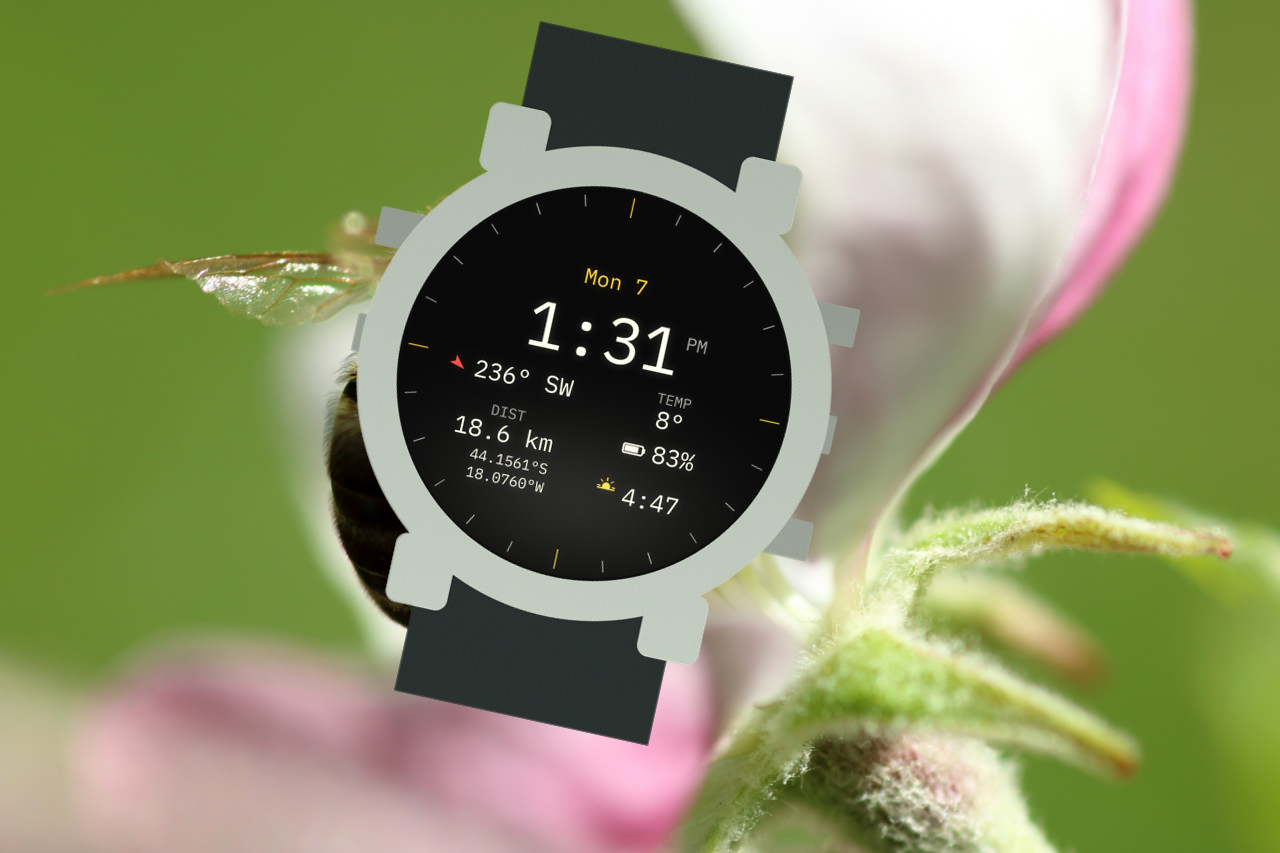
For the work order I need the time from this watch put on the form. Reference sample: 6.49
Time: 1.31
